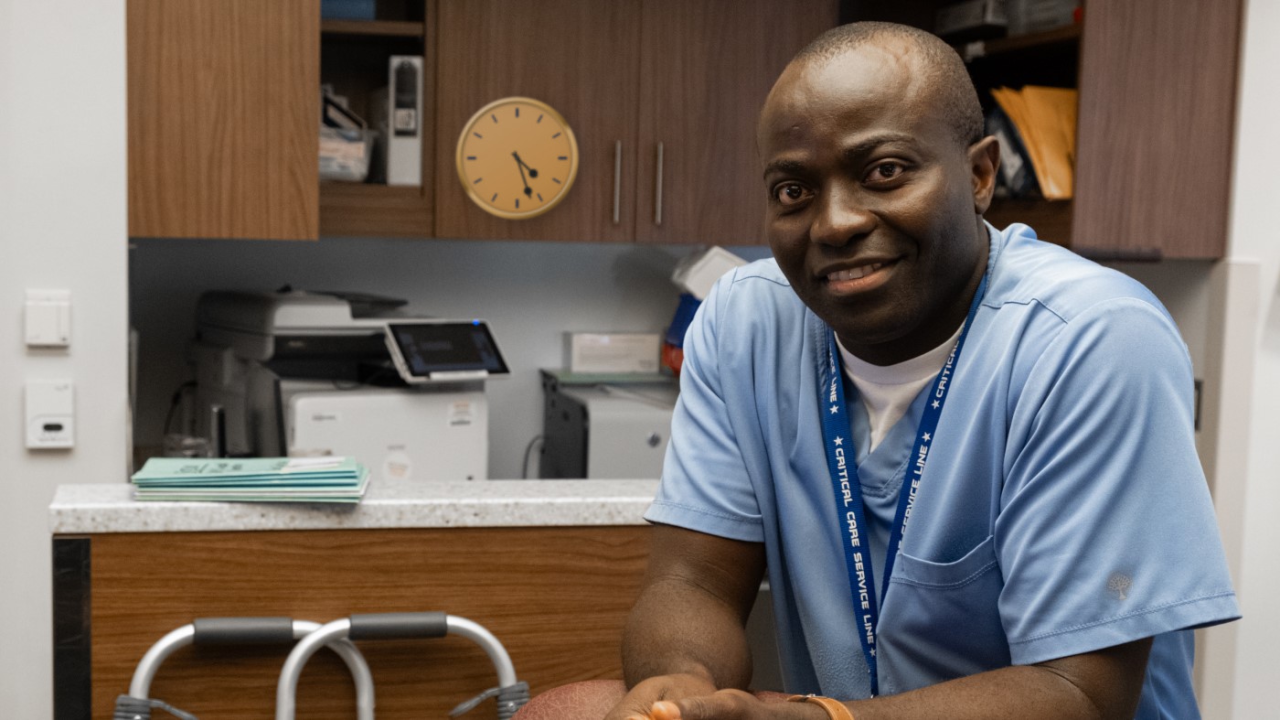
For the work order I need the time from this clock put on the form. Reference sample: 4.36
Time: 4.27
